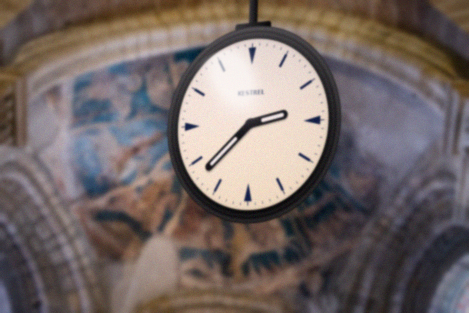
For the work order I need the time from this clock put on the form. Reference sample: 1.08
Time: 2.38
